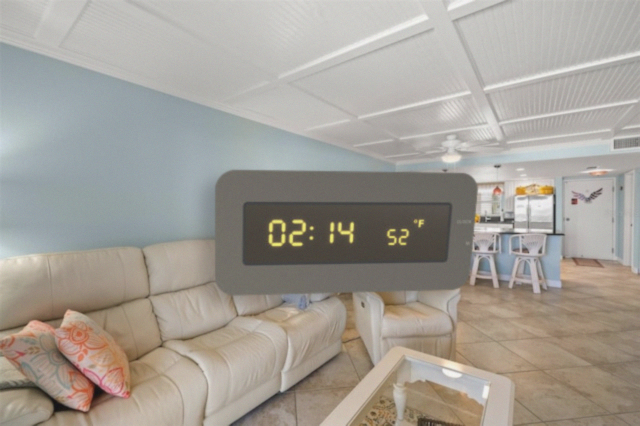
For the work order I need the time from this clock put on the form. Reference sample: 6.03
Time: 2.14
